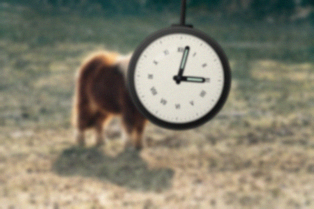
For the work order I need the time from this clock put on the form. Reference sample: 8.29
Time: 3.02
